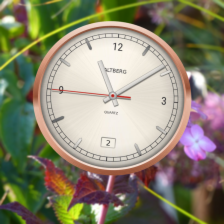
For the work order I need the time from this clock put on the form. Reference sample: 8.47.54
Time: 11.08.45
